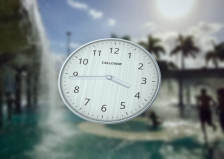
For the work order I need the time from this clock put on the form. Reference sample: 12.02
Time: 3.44
